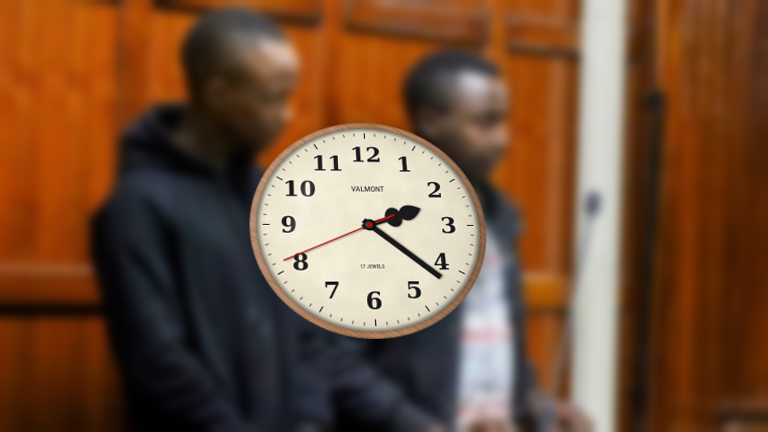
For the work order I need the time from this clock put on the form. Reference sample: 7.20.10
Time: 2.21.41
